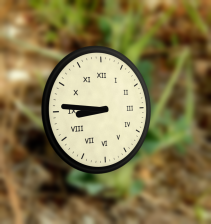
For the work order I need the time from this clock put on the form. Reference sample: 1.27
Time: 8.46
